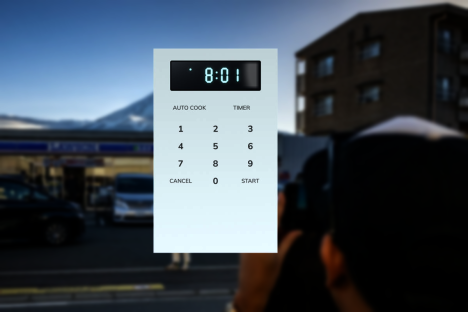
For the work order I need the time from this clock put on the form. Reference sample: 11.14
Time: 8.01
